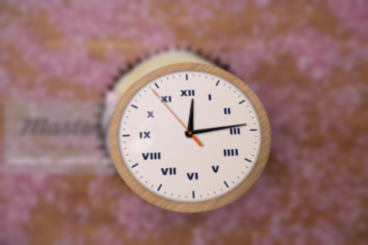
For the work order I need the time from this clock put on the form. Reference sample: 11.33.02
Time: 12.13.54
